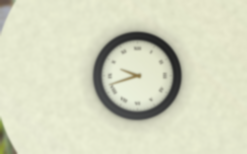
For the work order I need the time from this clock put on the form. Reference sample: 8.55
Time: 9.42
